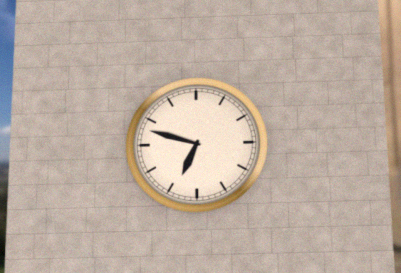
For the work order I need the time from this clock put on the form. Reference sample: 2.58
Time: 6.48
